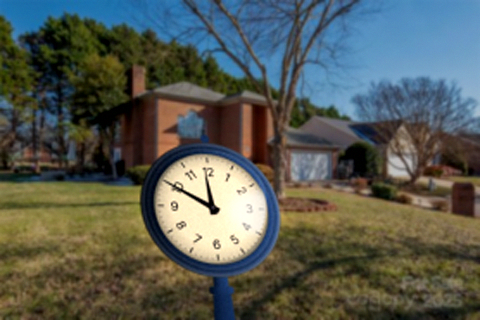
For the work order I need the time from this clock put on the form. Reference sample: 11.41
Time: 11.50
